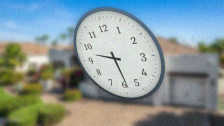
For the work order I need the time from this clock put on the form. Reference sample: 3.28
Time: 9.29
